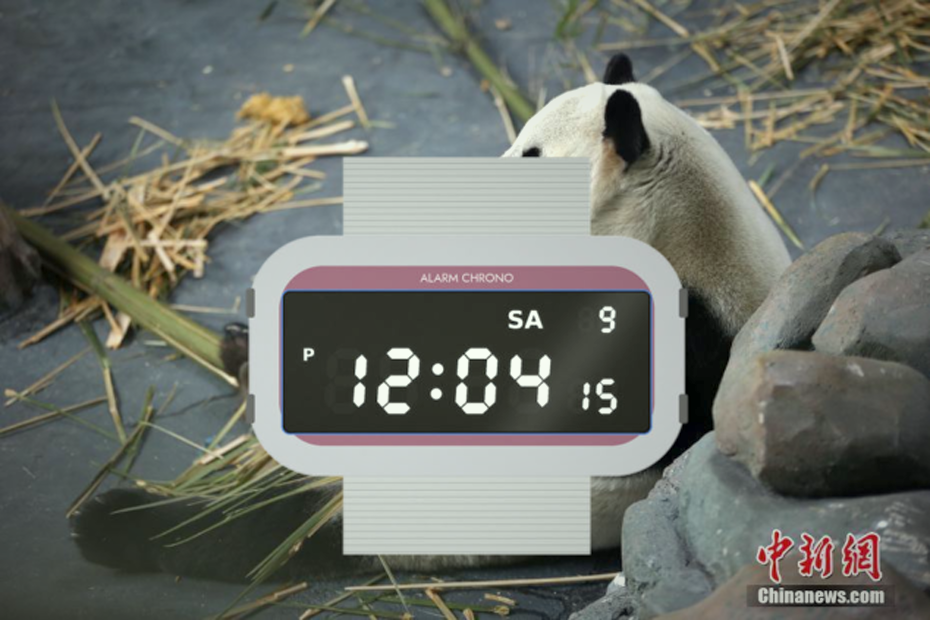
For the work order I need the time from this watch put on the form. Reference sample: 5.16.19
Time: 12.04.15
